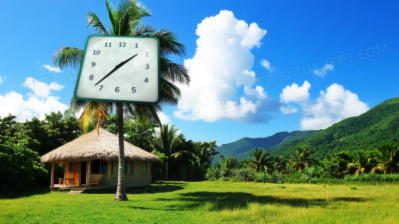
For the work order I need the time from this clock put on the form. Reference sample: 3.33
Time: 1.37
